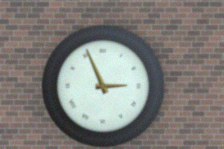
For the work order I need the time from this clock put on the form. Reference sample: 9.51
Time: 2.56
